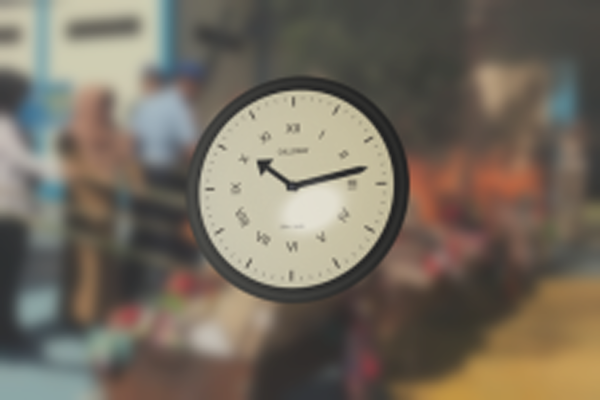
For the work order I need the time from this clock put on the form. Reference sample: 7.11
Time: 10.13
